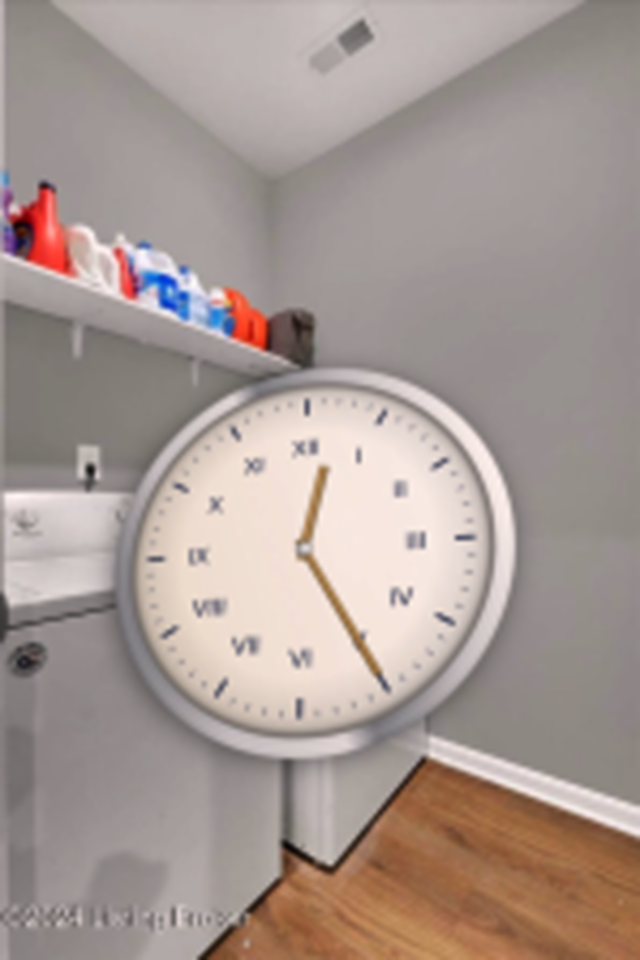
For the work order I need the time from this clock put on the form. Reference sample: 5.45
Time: 12.25
